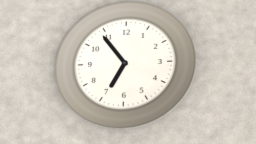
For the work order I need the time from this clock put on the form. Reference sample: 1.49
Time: 6.54
